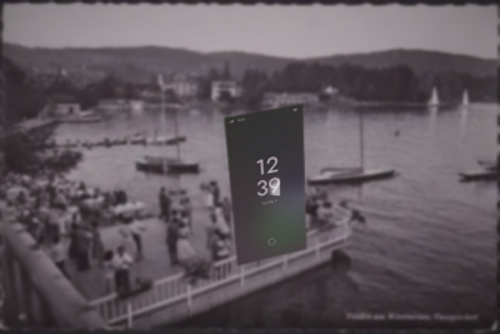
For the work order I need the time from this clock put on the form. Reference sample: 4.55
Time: 12.39
